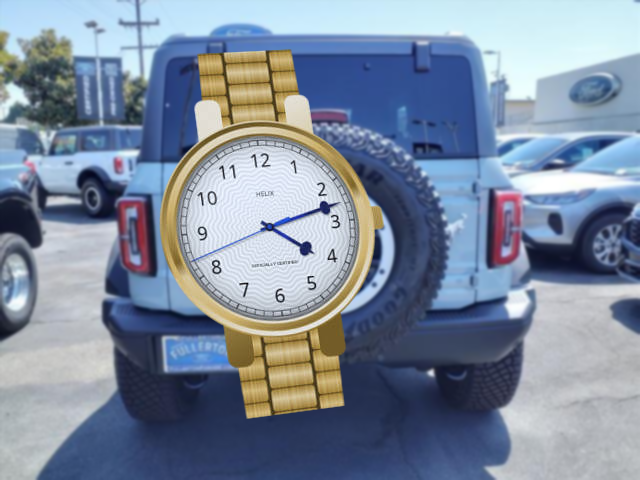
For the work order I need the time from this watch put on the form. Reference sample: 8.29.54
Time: 4.12.42
